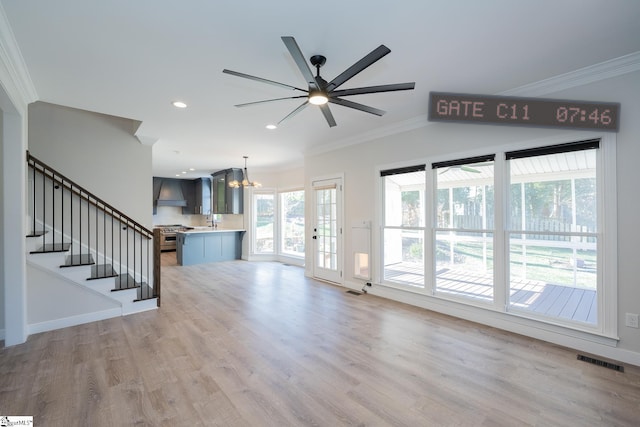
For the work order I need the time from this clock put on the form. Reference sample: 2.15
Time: 7.46
